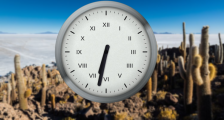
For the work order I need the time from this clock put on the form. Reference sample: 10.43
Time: 6.32
